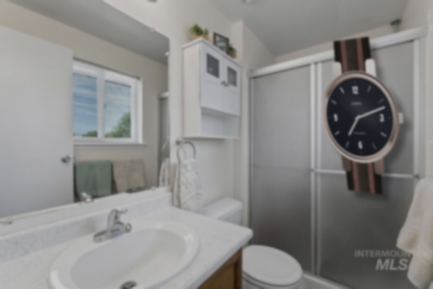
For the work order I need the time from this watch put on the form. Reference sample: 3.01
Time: 7.12
